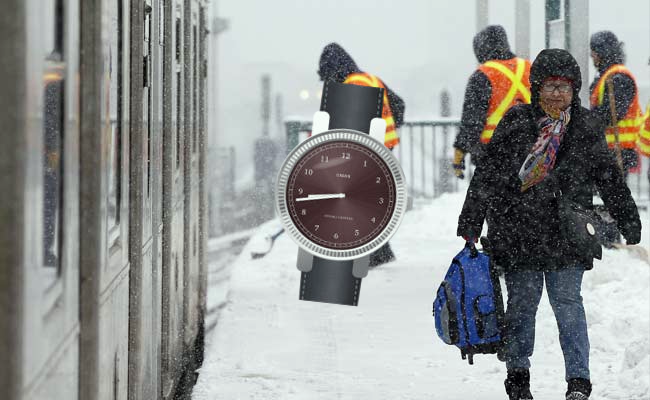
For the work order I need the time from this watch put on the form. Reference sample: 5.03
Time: 8.43
